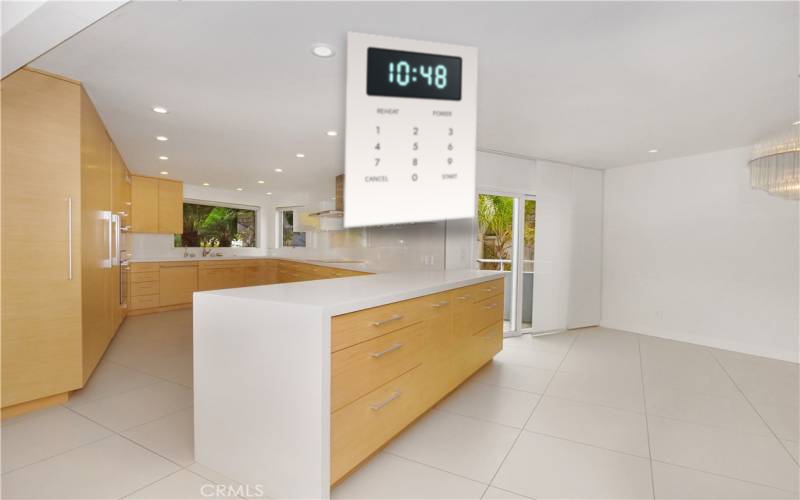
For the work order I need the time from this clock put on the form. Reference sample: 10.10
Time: 10.48
